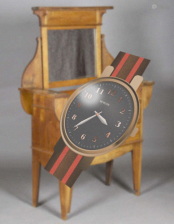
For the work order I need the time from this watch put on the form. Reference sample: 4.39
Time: 3.36
